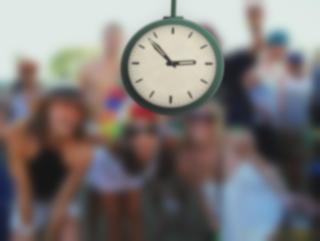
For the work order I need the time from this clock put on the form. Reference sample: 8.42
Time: 2.53
